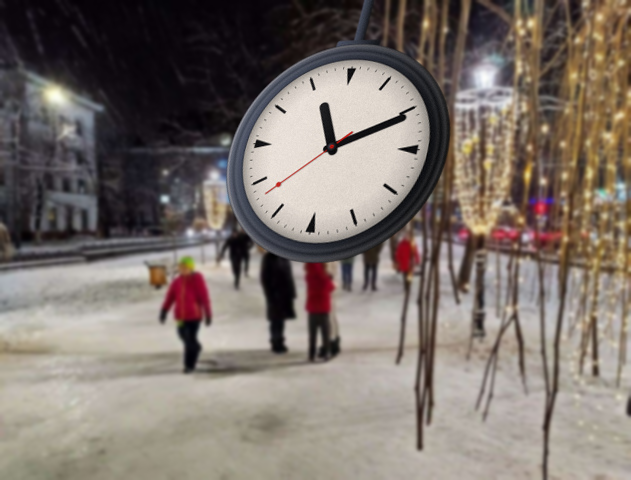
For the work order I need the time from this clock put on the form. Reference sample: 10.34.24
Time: 11.10.38
